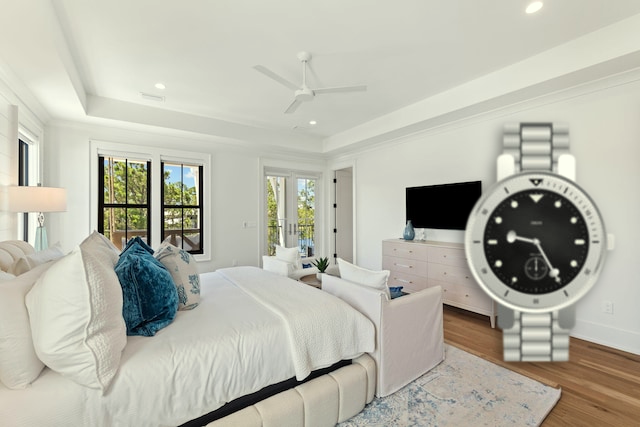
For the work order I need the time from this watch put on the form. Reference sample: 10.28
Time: 9.25
